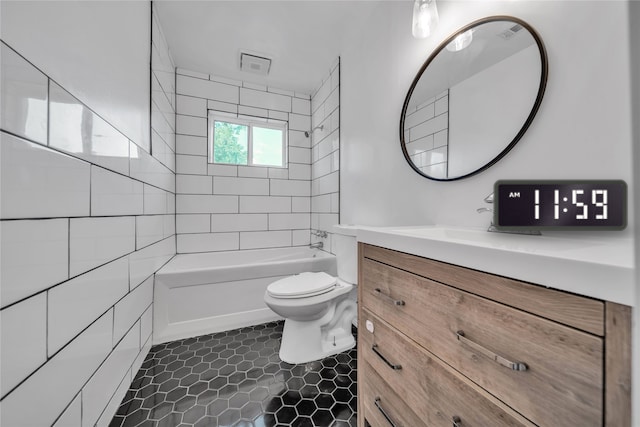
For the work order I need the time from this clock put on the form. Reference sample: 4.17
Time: 11.59
